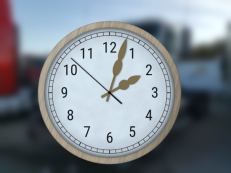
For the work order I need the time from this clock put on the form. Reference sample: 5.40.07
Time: 2.02.52
